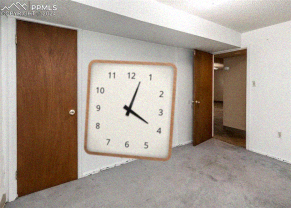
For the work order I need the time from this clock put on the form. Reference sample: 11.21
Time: 4.03
